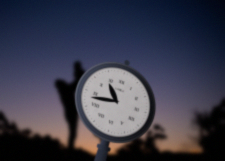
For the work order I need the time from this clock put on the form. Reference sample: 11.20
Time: 10.43
